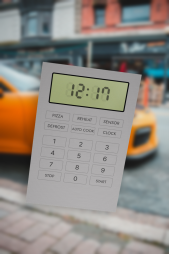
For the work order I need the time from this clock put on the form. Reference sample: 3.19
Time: 12.17
